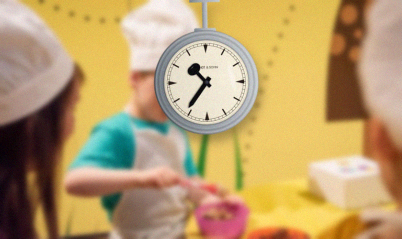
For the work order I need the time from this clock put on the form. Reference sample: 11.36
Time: 10.36
